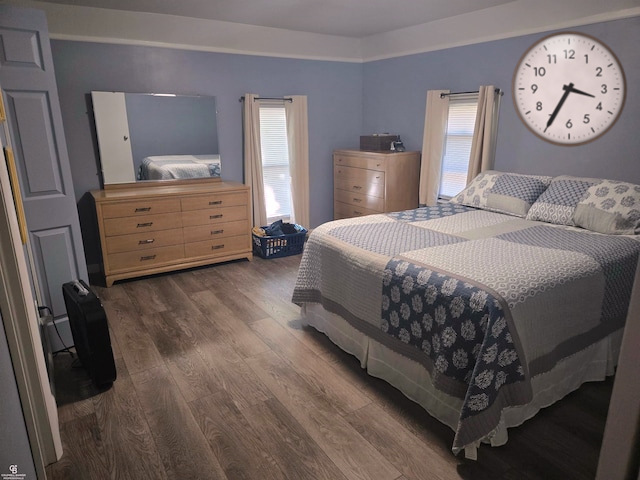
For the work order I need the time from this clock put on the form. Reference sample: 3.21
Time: 3.35
